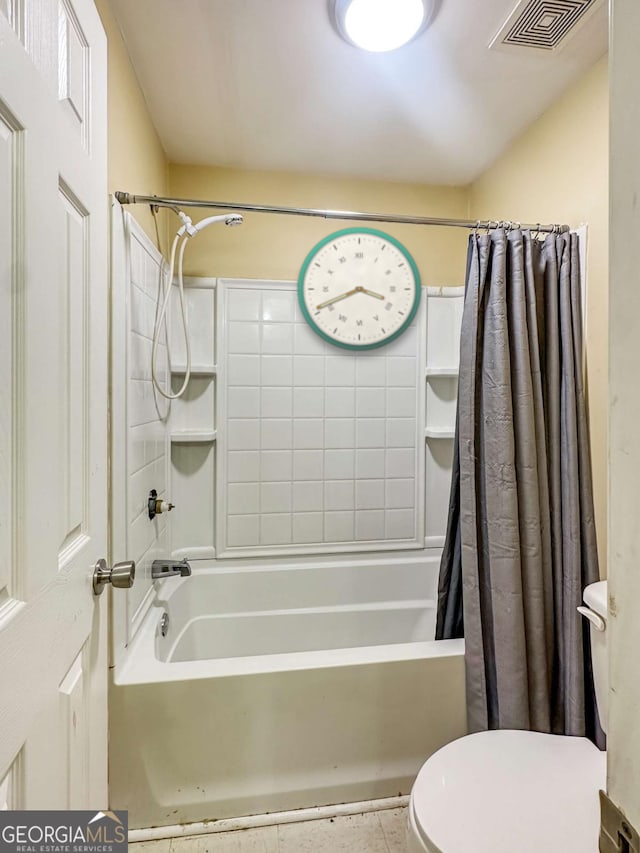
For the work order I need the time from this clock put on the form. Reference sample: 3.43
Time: 3.41
